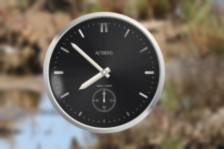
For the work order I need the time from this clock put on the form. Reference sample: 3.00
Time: 7.52
